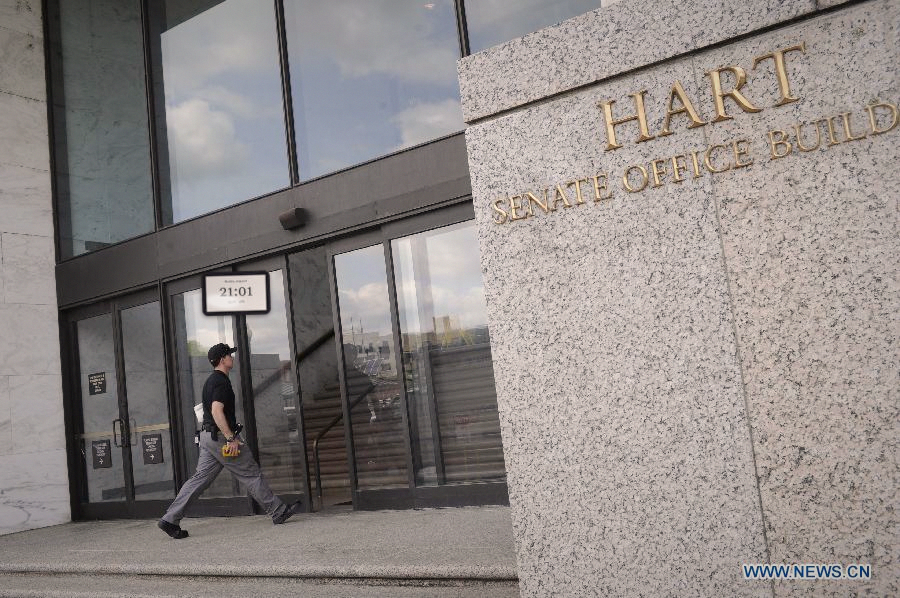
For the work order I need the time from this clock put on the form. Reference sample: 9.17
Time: 21.01
